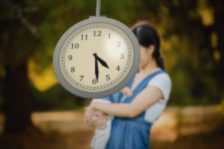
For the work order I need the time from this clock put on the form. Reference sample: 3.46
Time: 4.29
